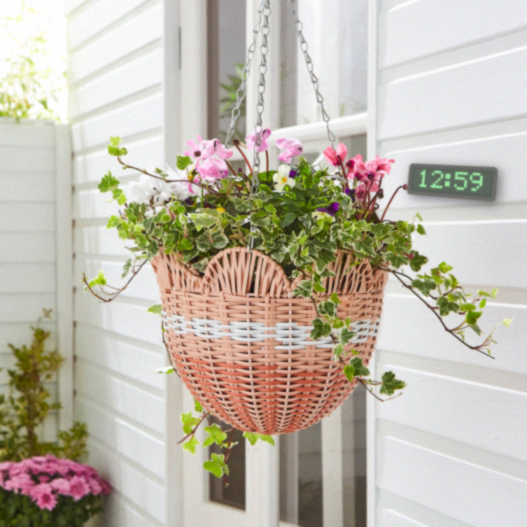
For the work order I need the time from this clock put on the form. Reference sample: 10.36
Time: 12.59
